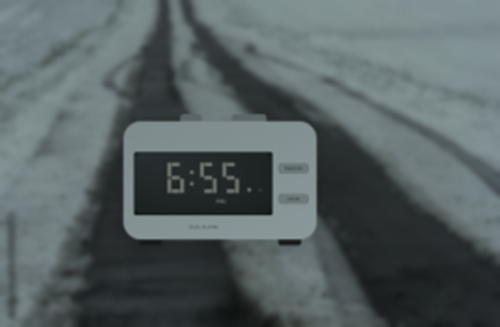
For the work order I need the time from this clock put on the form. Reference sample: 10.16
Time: 6.55
